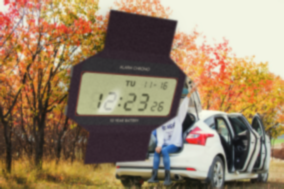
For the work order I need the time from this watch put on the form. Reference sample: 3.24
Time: 12.23
